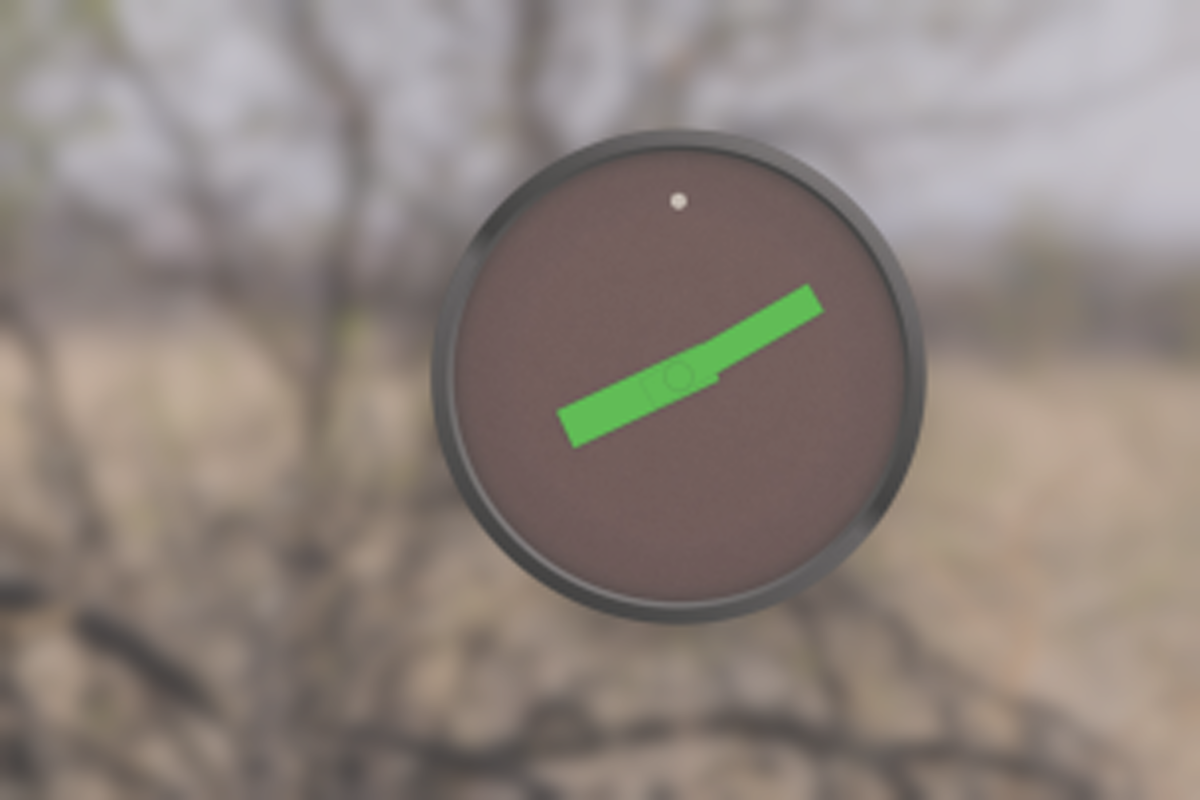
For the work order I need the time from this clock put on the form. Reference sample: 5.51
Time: 8.10
